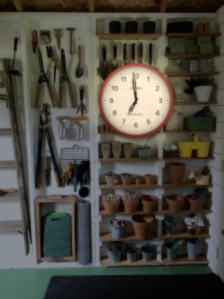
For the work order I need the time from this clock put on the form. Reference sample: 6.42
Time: 6.59
